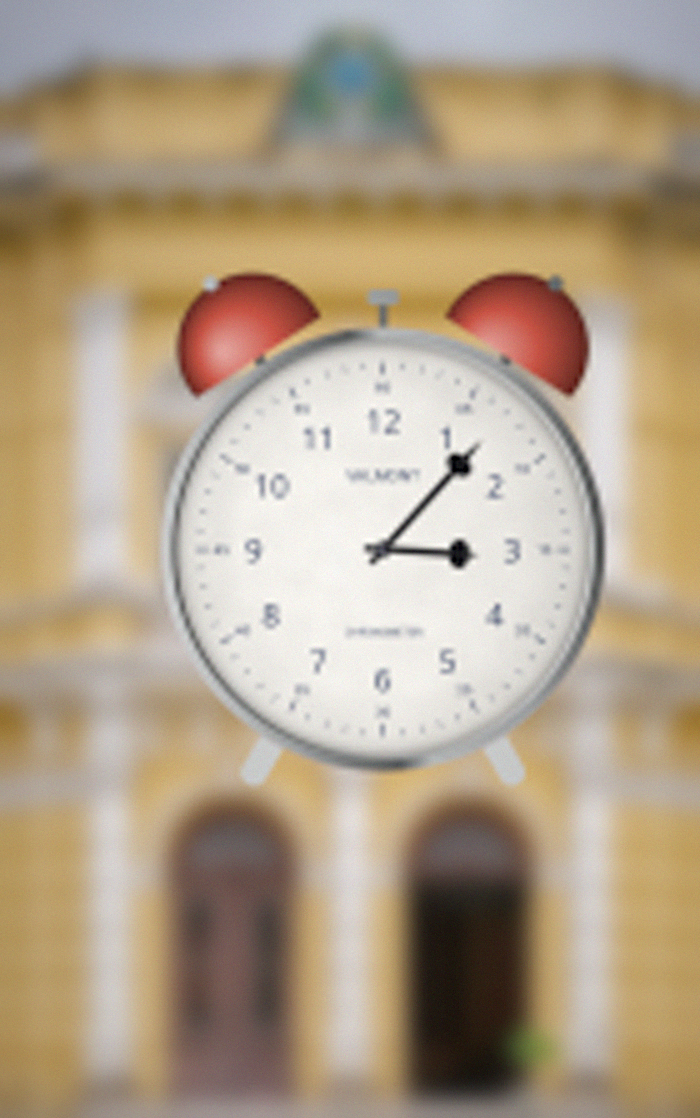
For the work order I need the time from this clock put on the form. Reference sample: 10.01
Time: 3.07
